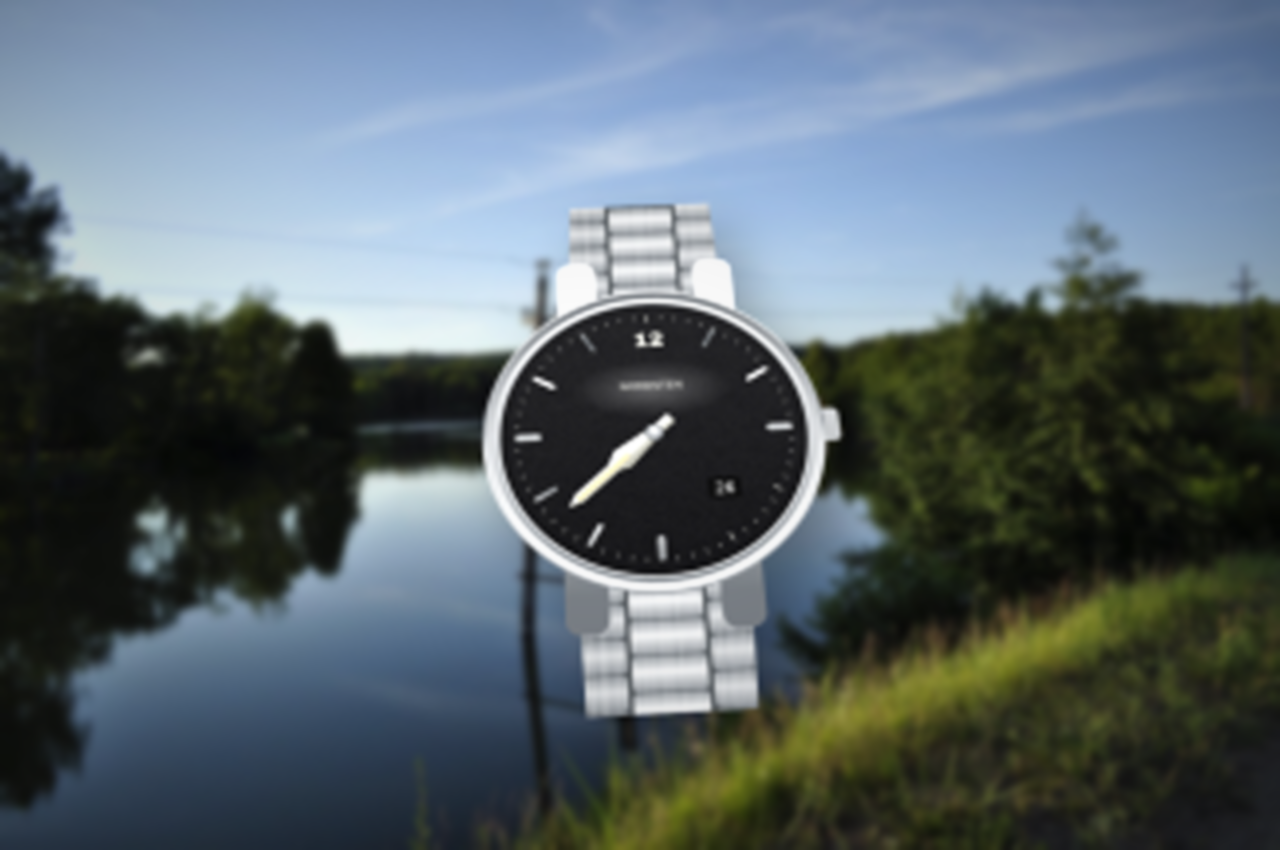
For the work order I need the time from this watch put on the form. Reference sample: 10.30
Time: 7.38
